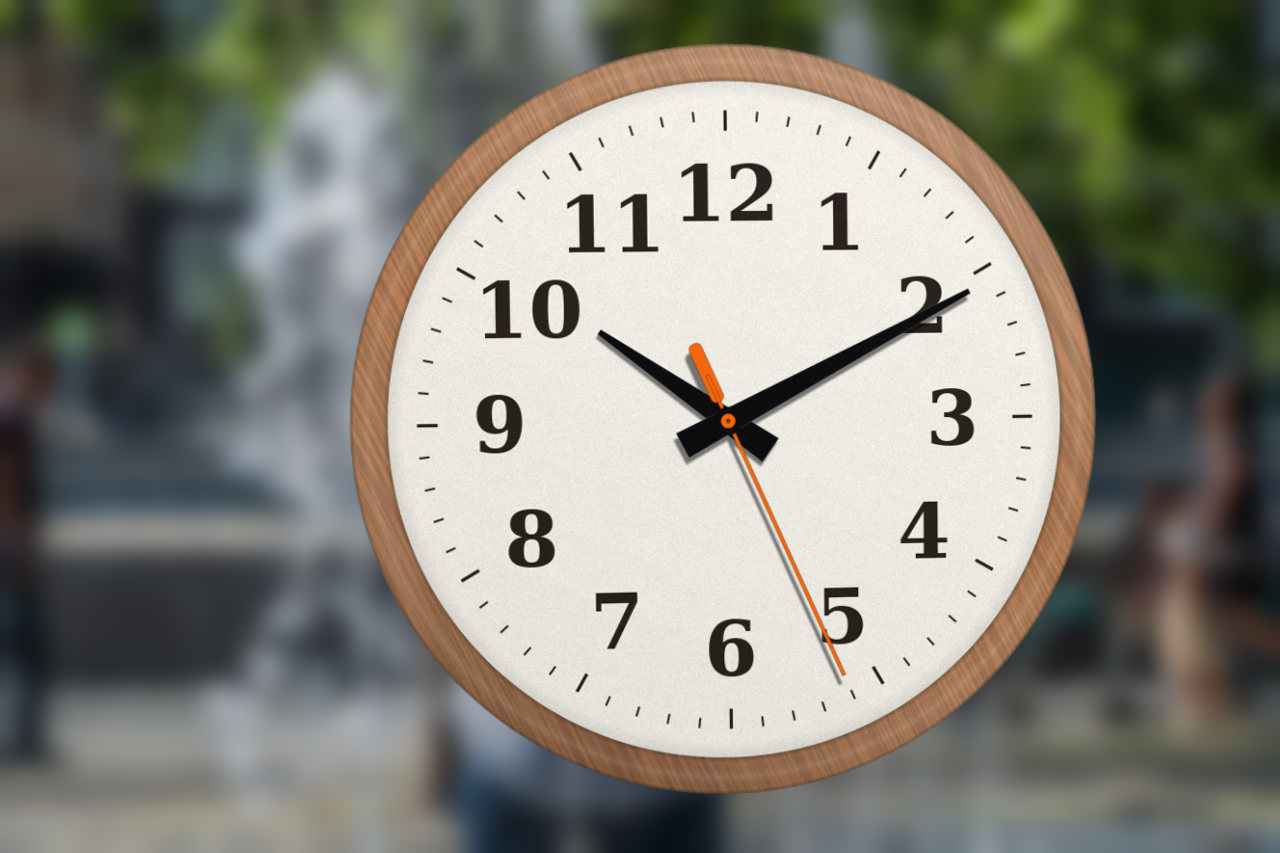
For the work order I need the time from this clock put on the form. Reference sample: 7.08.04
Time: 10.10.26
